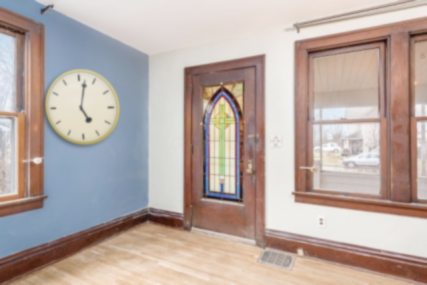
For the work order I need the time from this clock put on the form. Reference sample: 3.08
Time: 5.02
